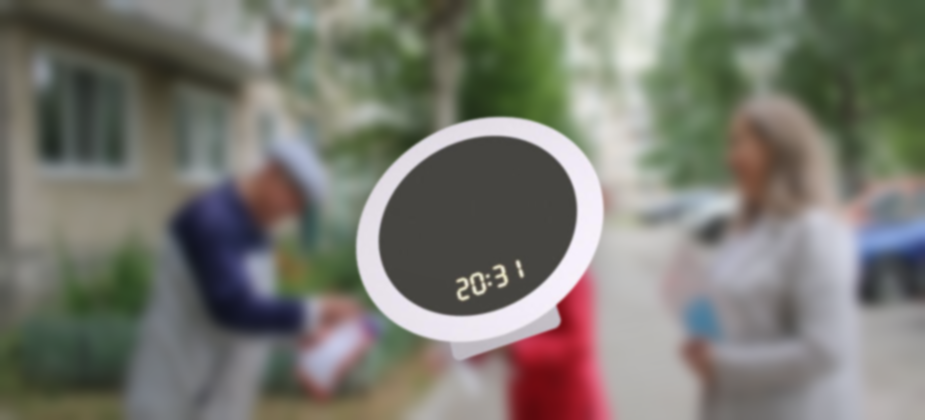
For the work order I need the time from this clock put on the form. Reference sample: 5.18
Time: 20.31
